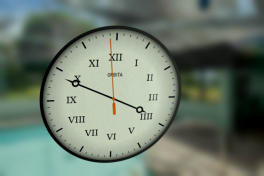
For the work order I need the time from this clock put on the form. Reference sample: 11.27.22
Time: 3.48.59
